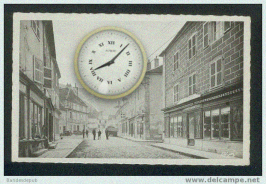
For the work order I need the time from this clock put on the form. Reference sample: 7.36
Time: 8.07
